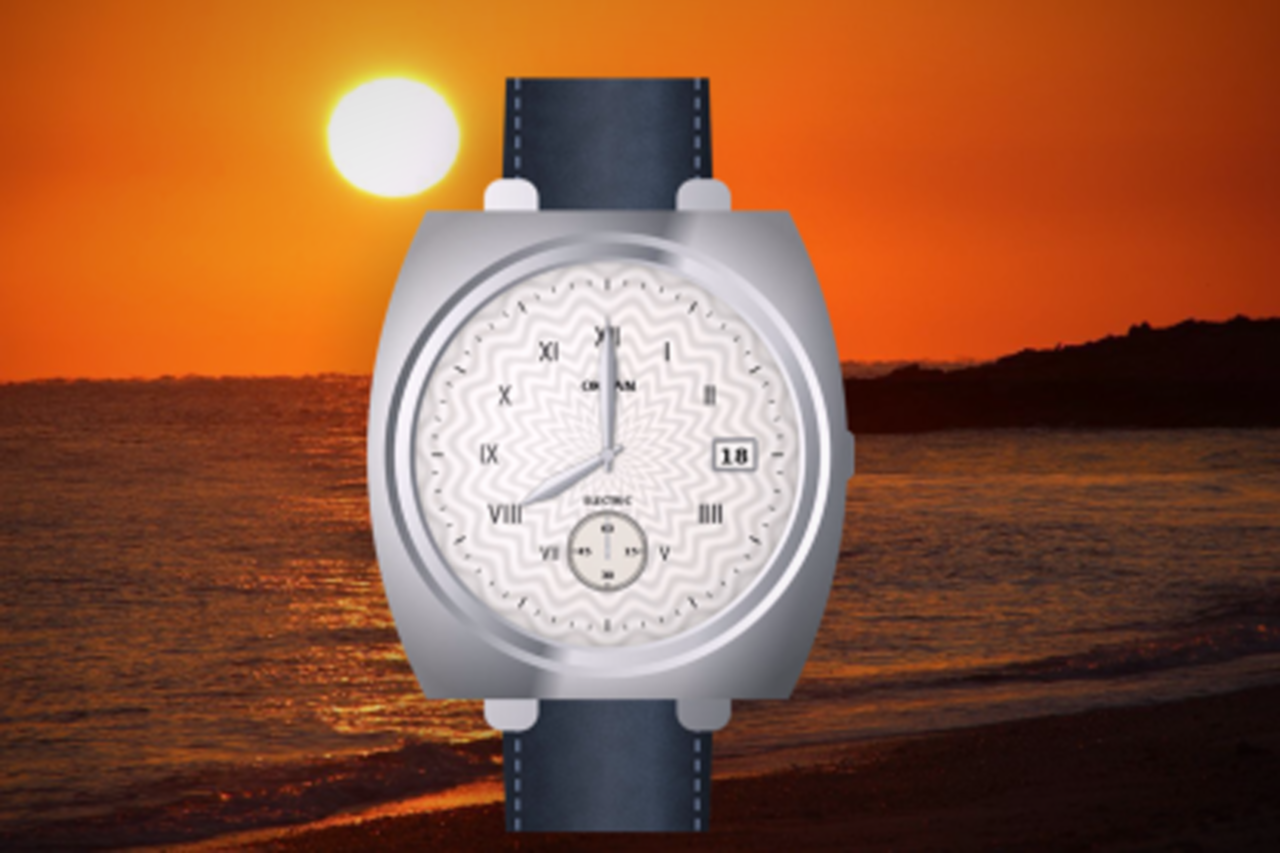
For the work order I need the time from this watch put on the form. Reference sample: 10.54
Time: 8.00
